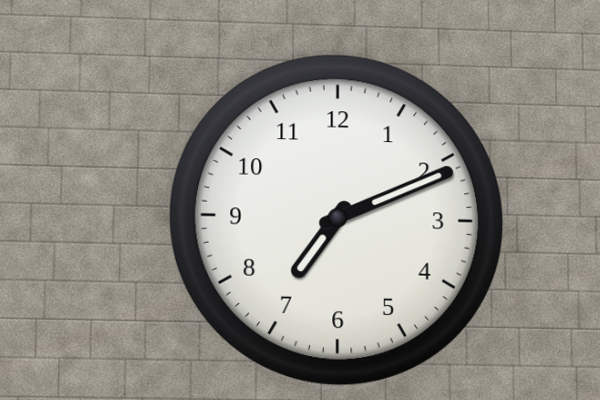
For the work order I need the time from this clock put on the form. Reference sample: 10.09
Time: 7.11
